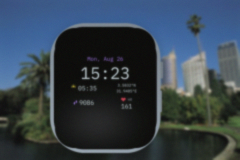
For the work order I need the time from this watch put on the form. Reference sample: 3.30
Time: 15.23
